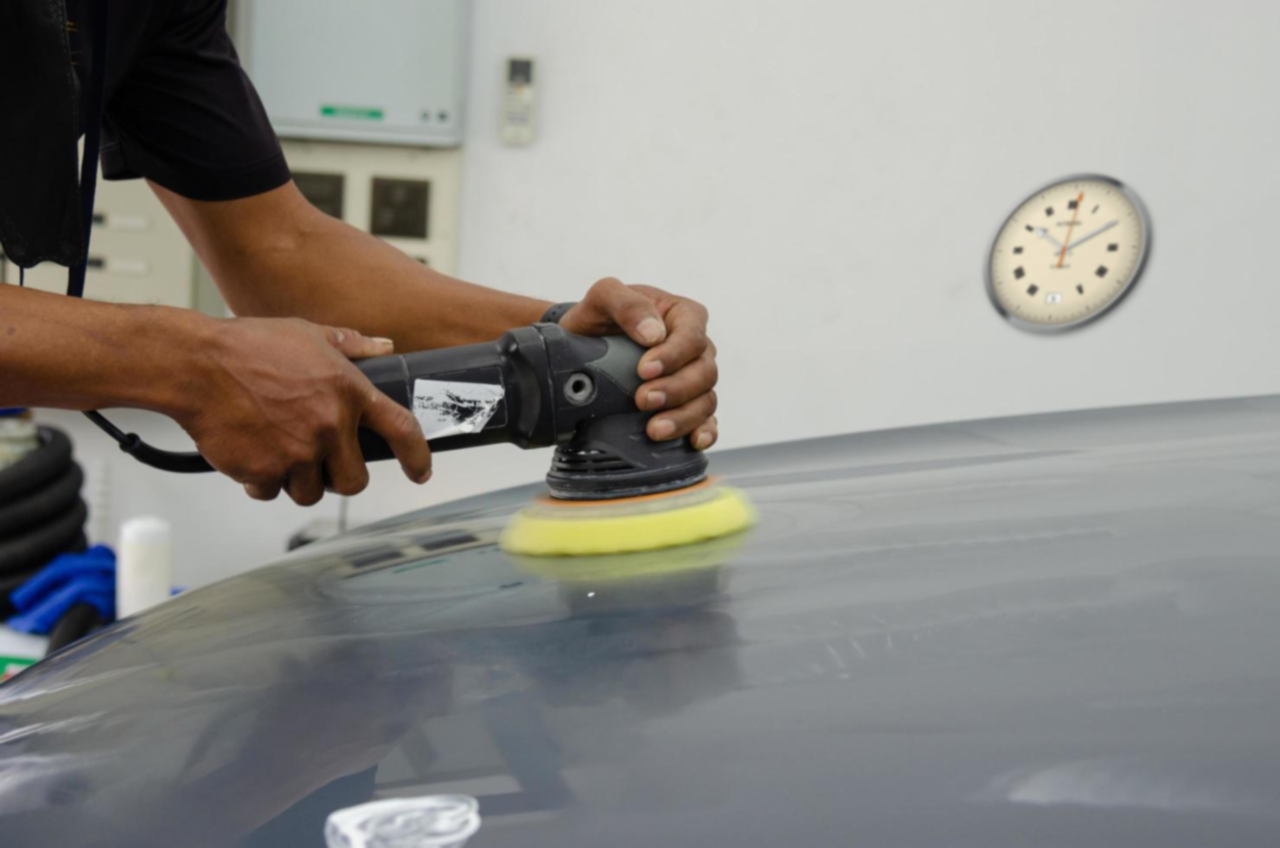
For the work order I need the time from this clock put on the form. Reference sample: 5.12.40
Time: 10.10.01
